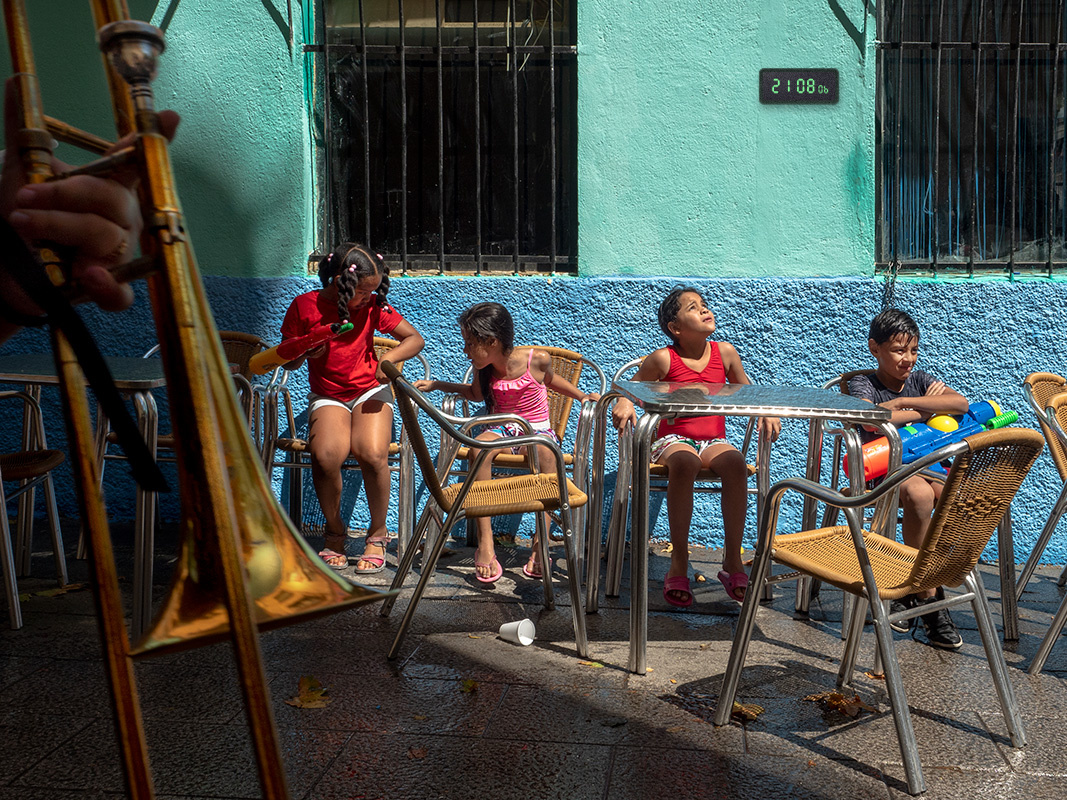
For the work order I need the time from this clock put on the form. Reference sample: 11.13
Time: 21.08
